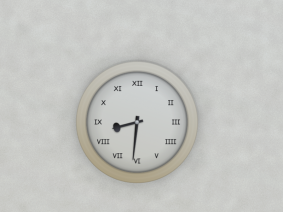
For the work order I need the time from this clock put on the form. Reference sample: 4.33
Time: 8.31
